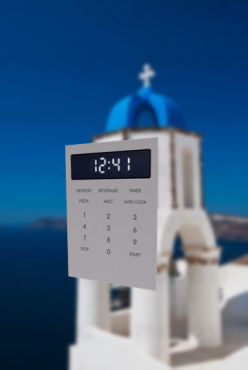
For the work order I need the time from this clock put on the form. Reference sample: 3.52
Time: 12.41
